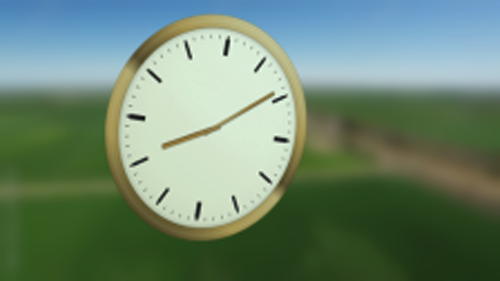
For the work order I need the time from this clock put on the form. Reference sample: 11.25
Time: 8.09
